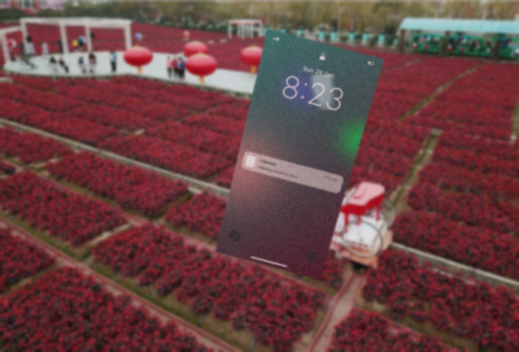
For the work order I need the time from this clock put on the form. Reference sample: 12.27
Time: 8.23
